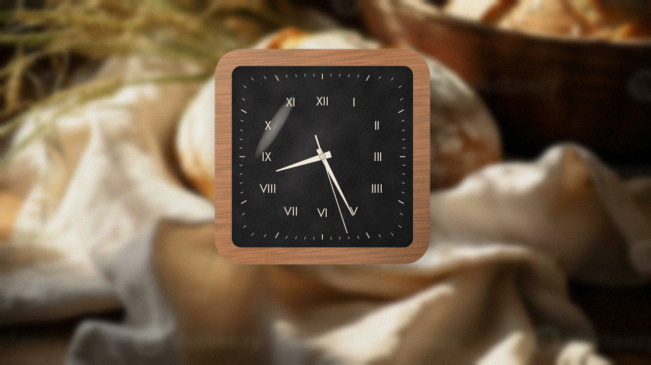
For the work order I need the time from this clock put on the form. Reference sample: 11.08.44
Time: 8.25.27
